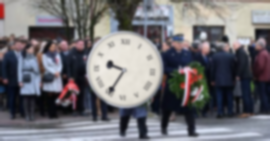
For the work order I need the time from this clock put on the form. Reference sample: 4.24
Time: 9.35
